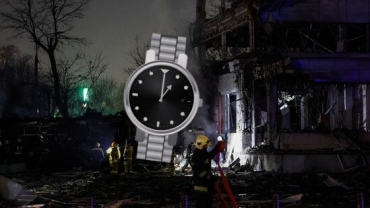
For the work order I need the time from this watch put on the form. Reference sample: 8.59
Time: 1.00
